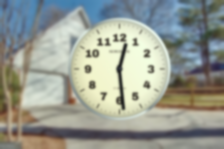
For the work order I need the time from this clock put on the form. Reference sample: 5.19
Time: 12.29
